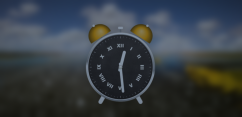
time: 12:29
